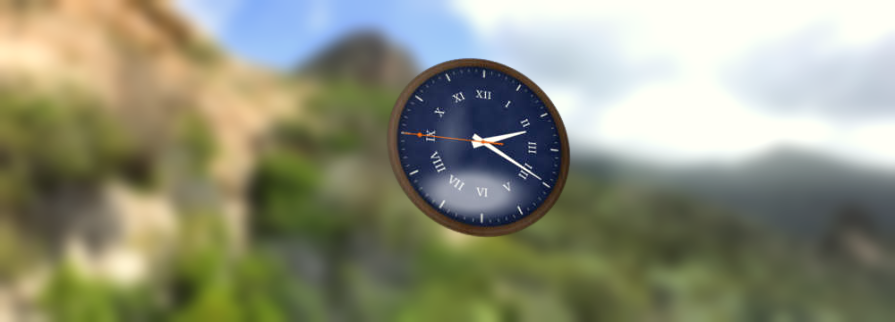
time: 2:19:45
